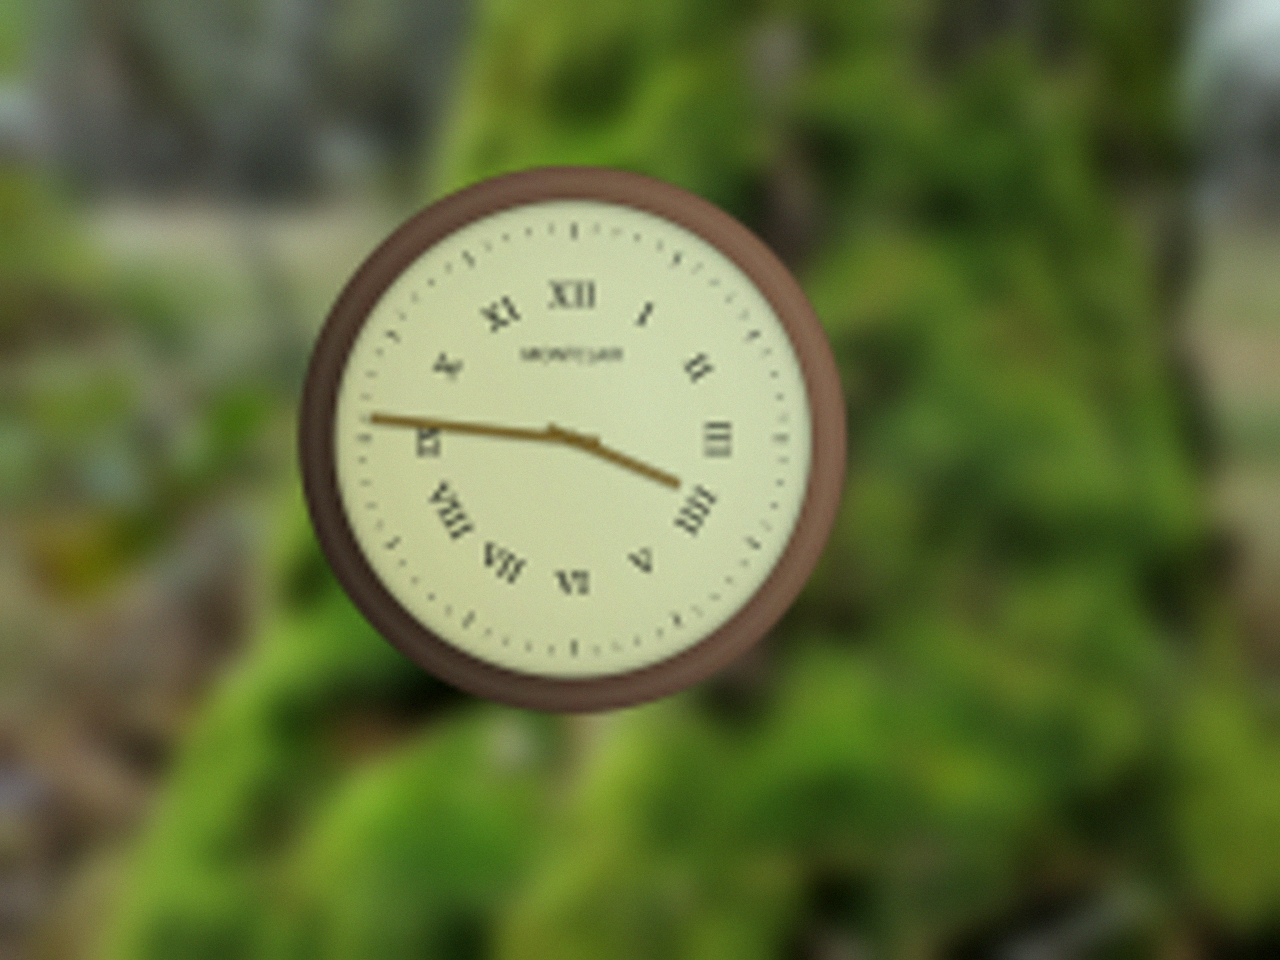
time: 3:46
